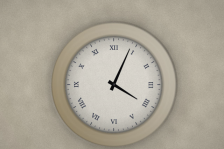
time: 4:04
